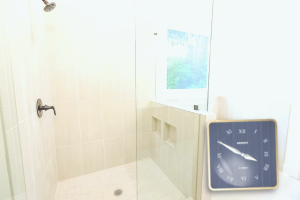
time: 3:50
